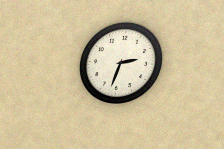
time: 2:32
